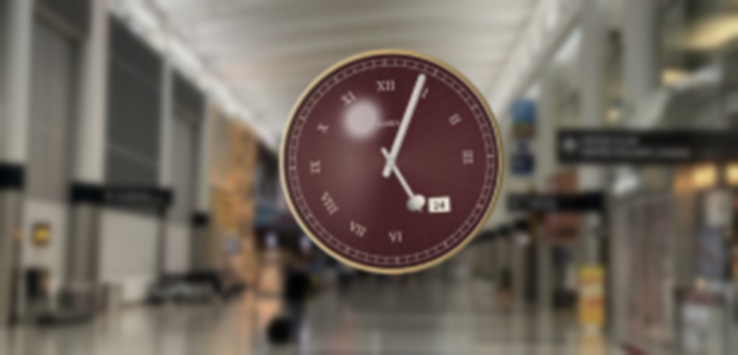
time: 5:04
